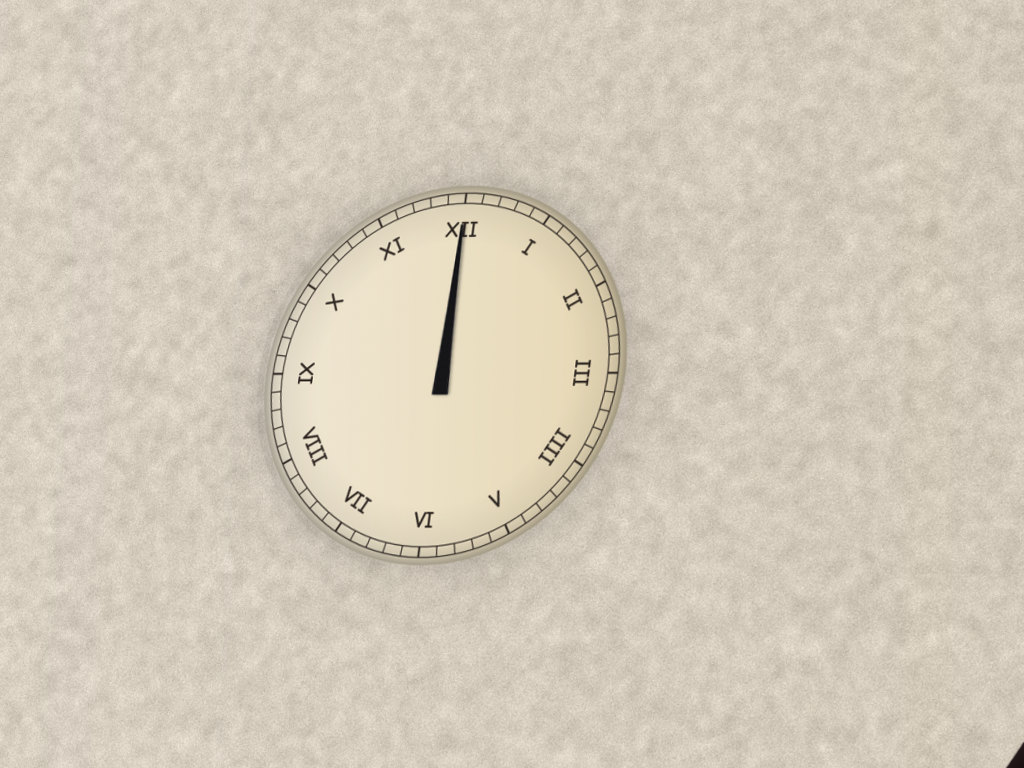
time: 12:00
